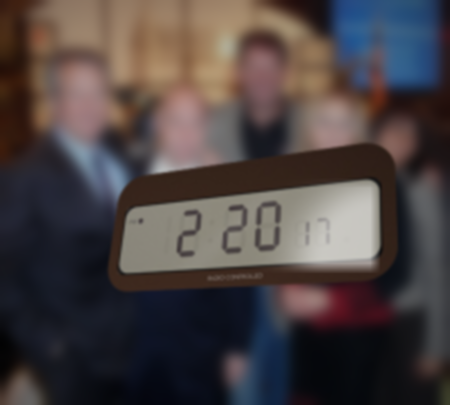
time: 2:20:17
